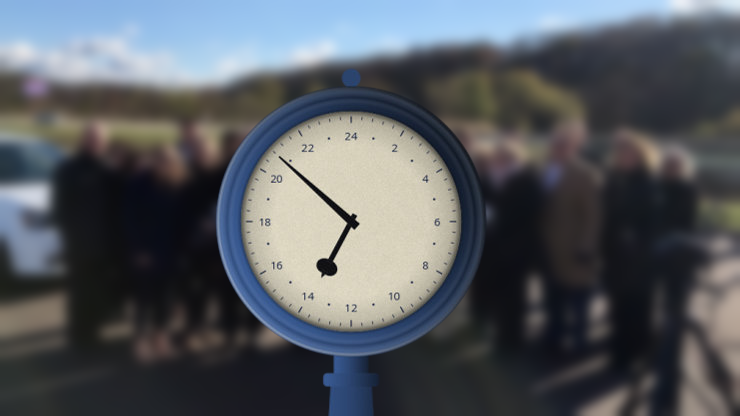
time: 13:52
